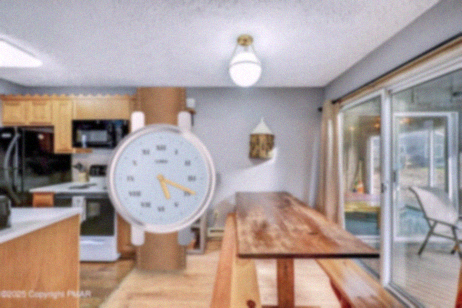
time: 5:19
